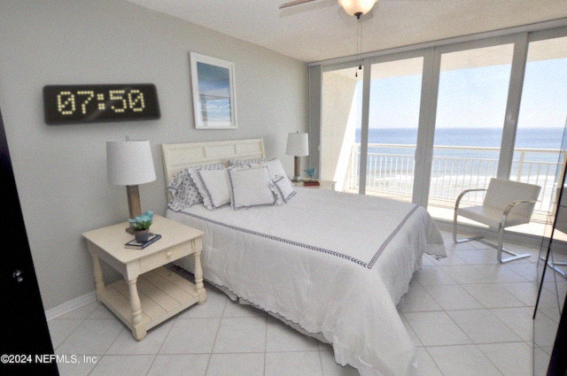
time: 7:50
